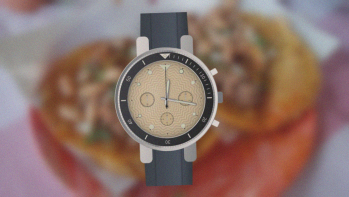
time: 12:17
